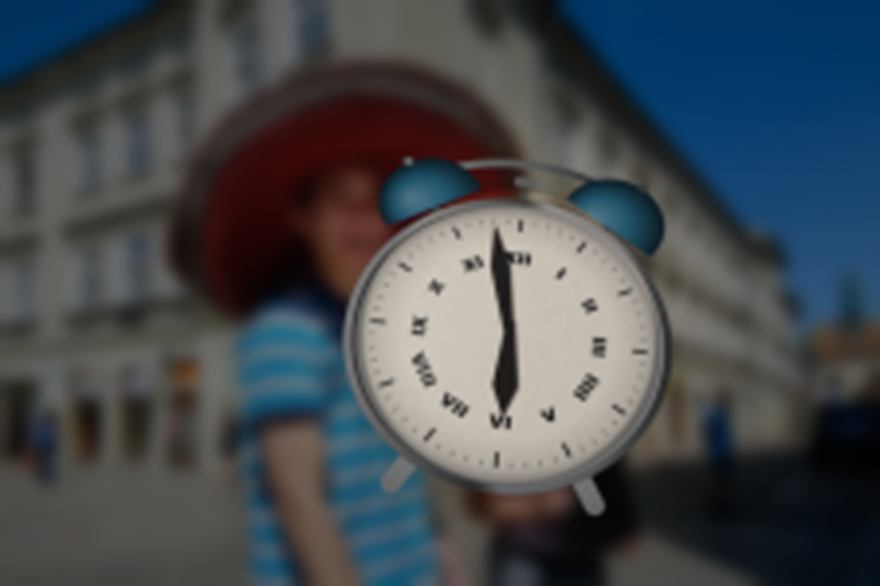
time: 5:58
